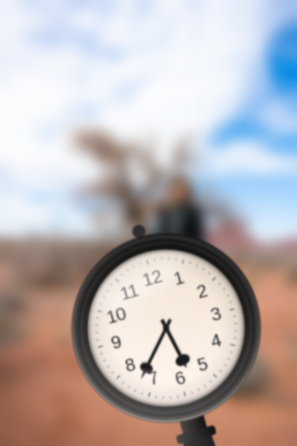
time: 5:37
